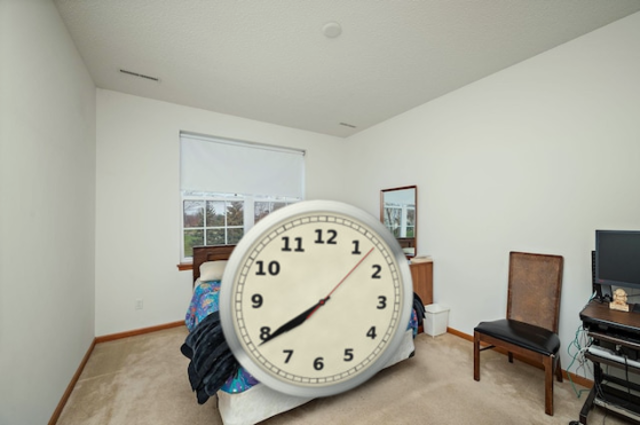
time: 7:39:07
